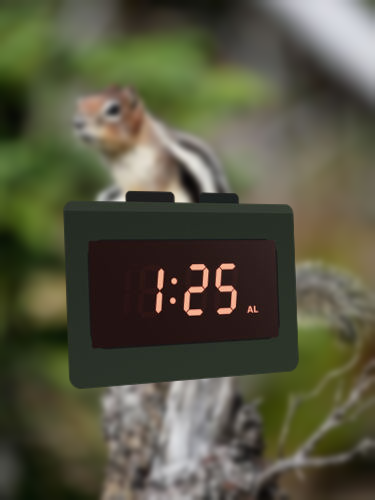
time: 1:25
